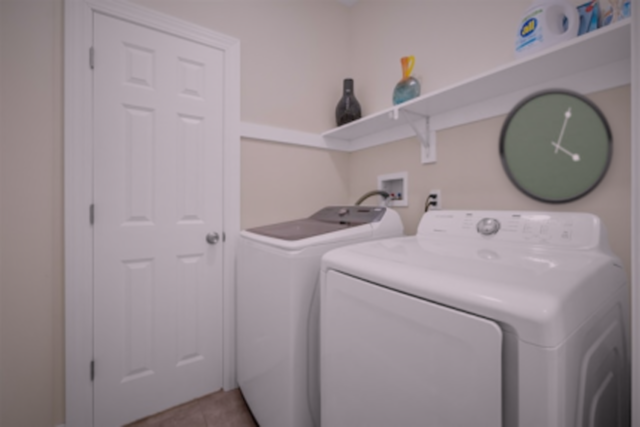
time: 4:03
